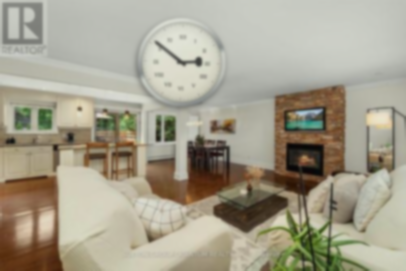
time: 2:51
